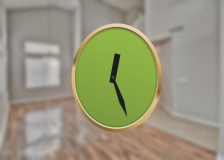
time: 12:26
